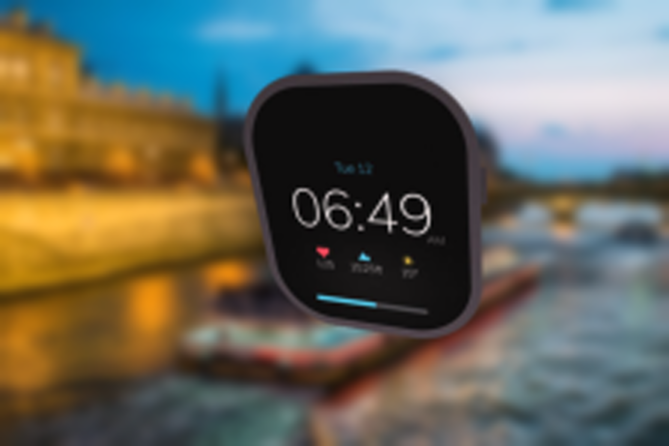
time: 6:49
